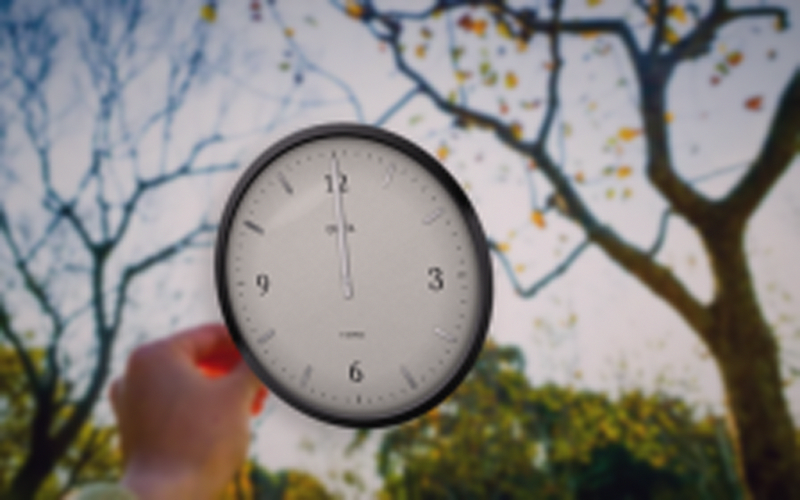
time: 12:00
